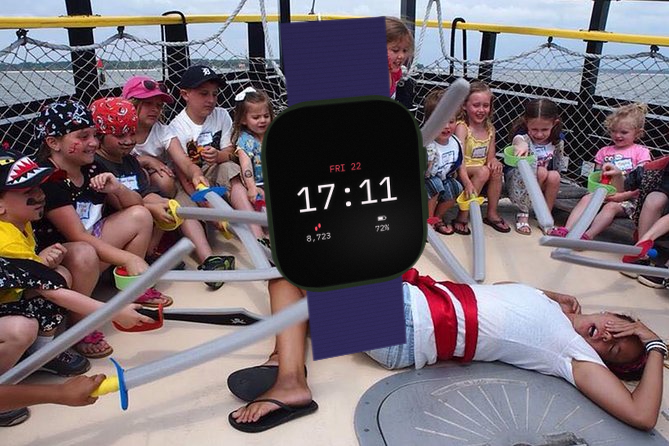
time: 17:11
